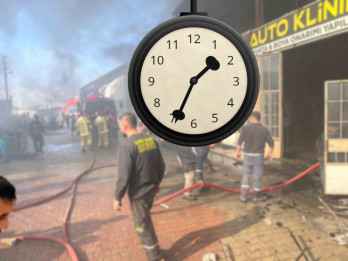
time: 1:34
